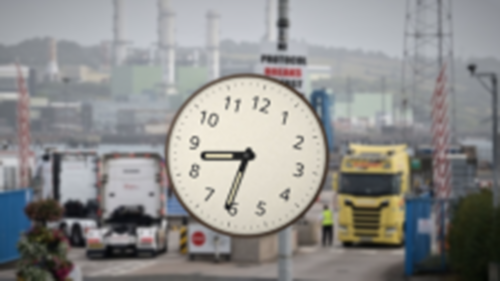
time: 8:31
